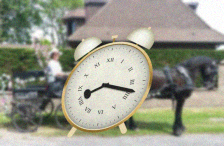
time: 8:18
